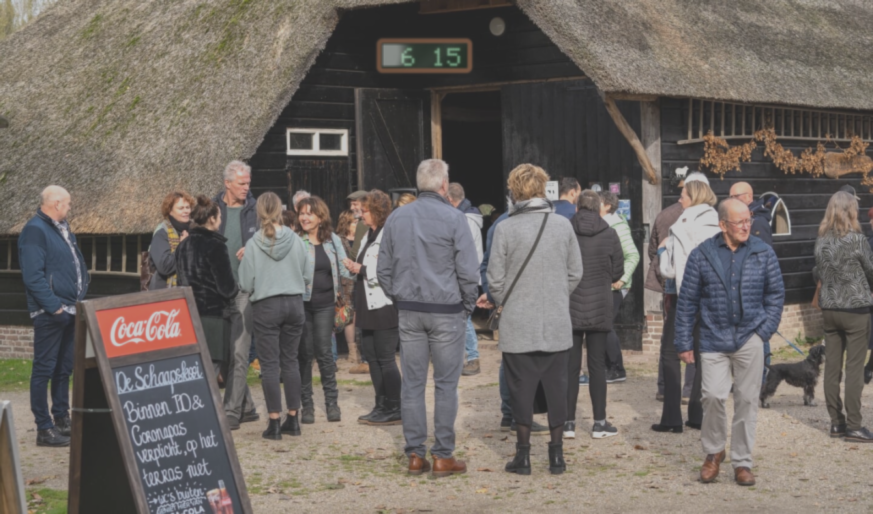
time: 6:15
